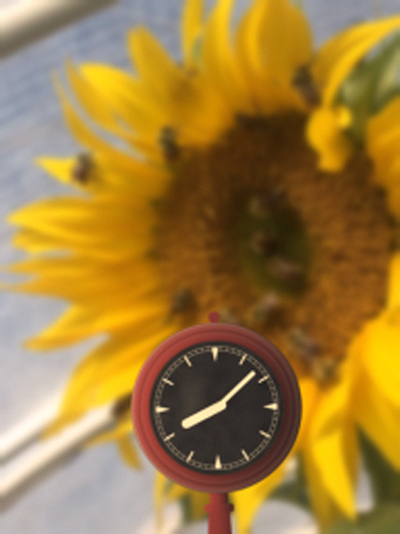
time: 8:08
